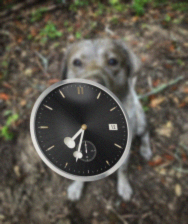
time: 7:33
